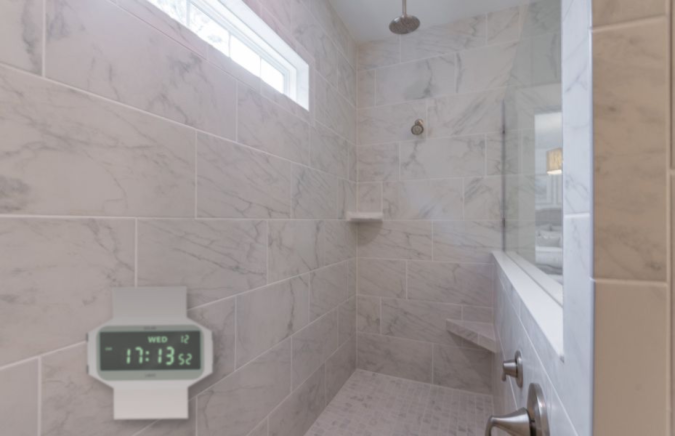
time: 17:13:52
